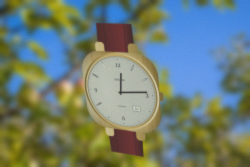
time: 12:14
